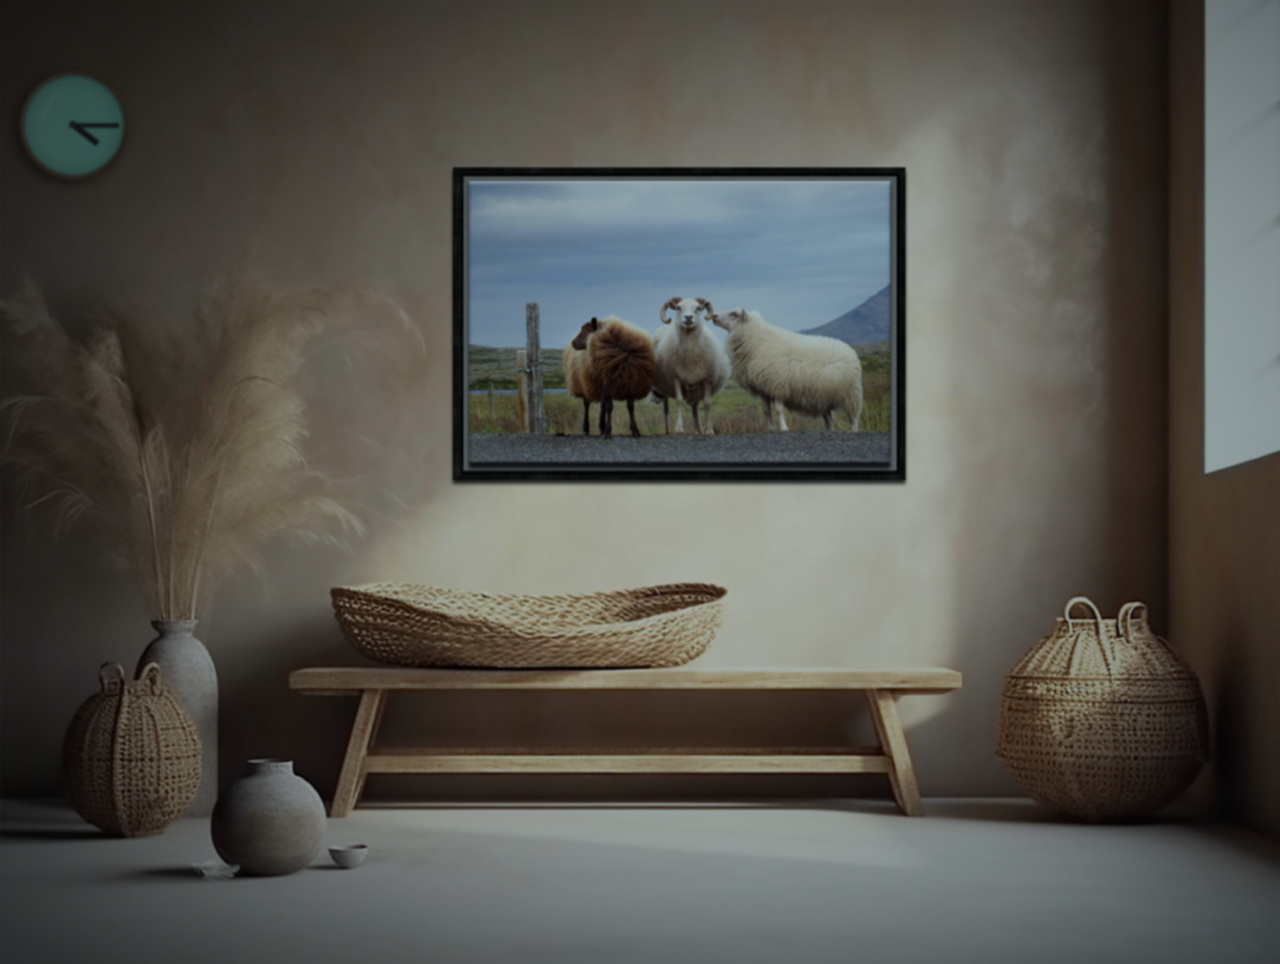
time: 4:15
